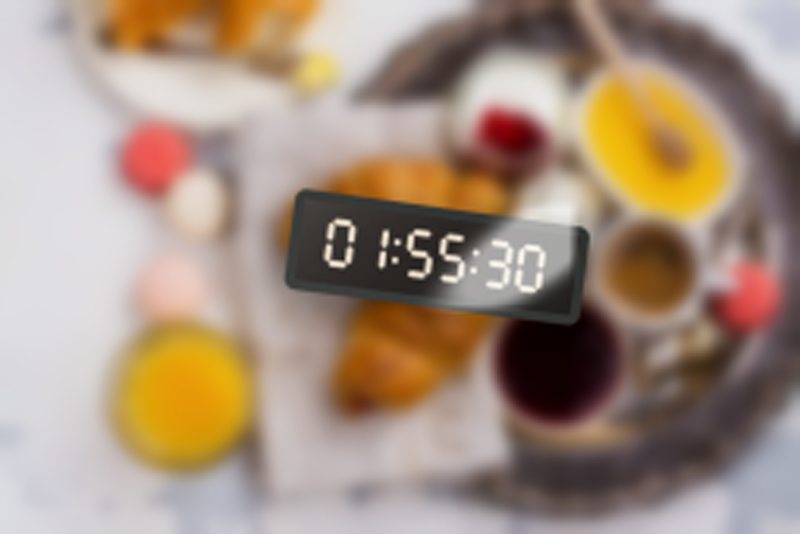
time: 1:55:30
